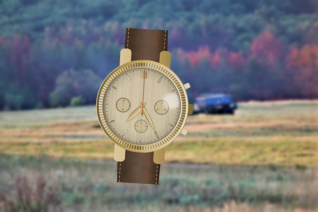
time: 7:25
